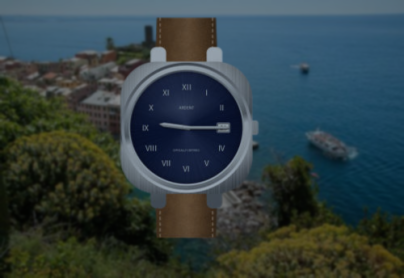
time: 9:15
